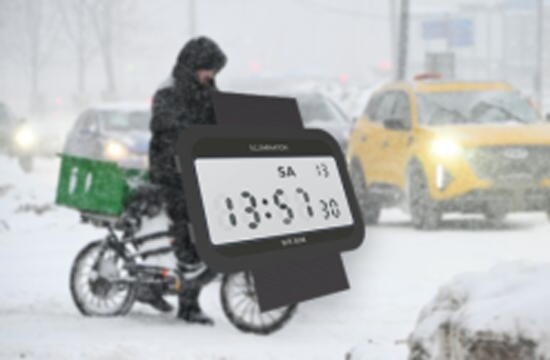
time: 13:57:30
